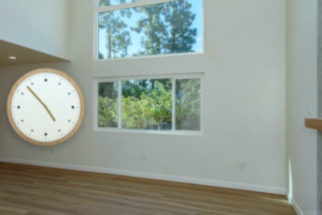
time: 4:53
